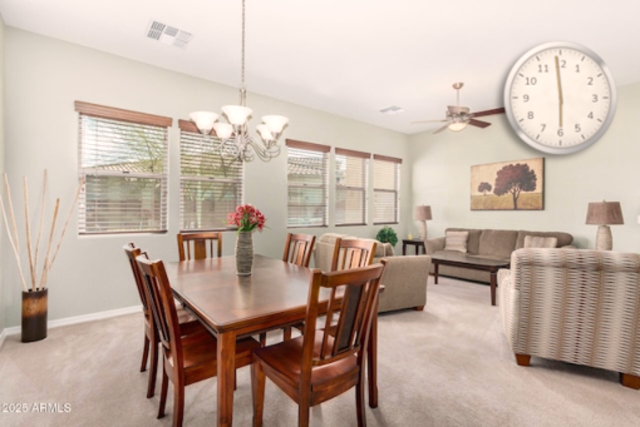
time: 5:59
